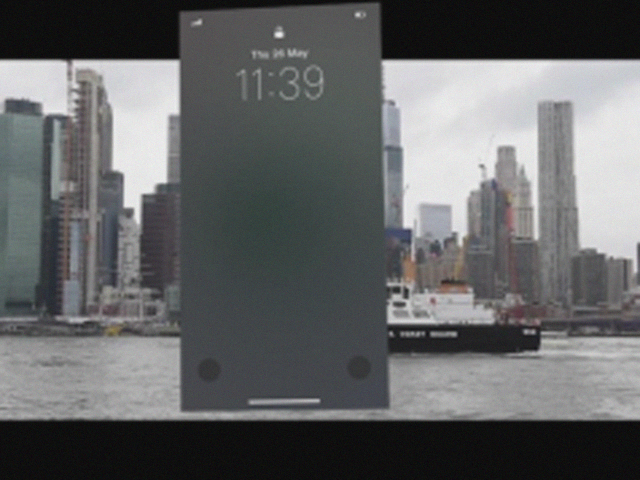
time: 11:39
